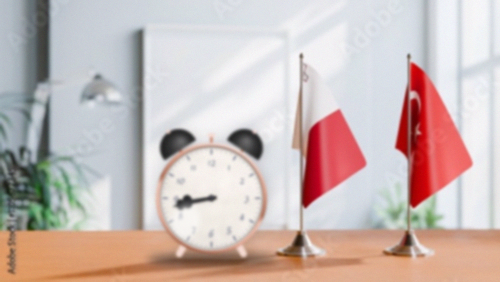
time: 8:43
